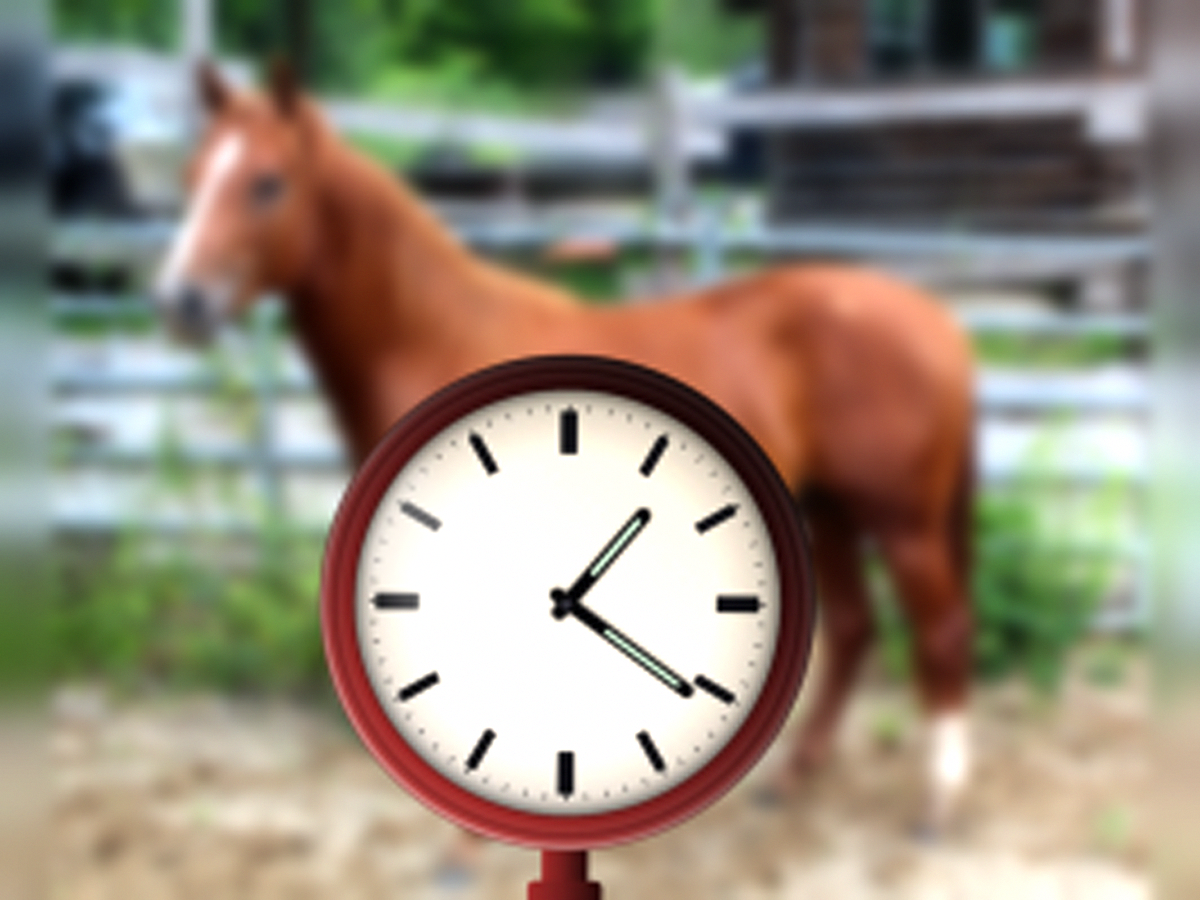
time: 1:21
